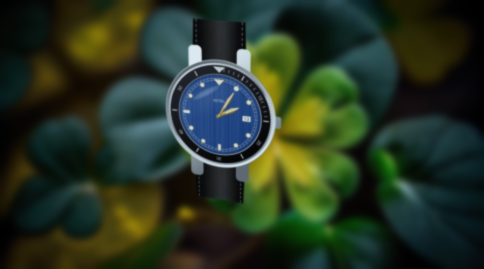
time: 2:05
